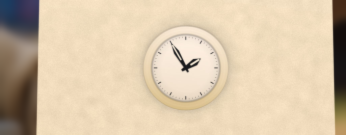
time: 1:55
